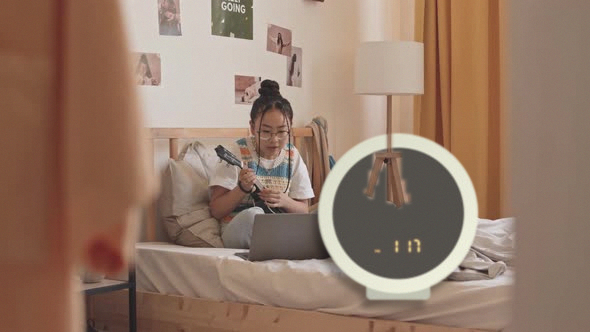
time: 1:17
